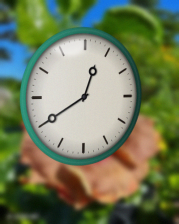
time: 12:40
